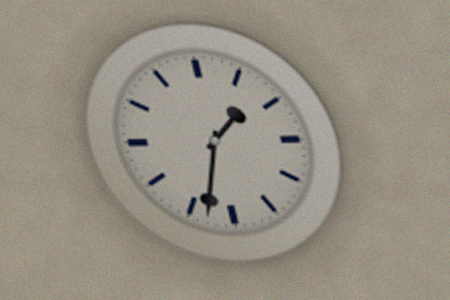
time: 1:33
